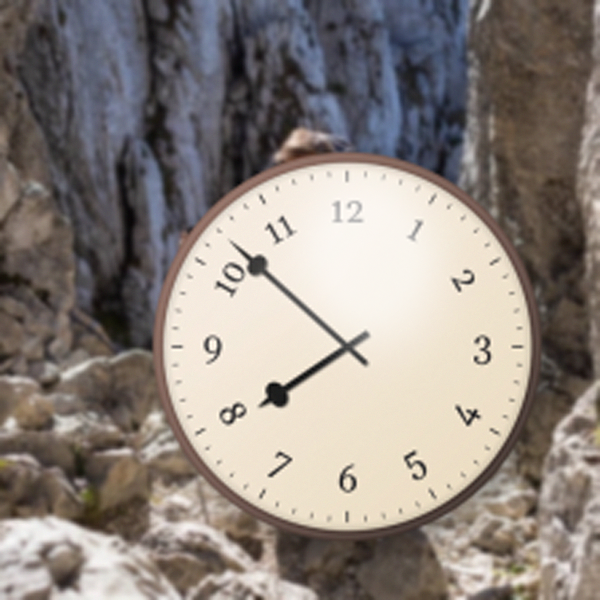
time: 7:52
